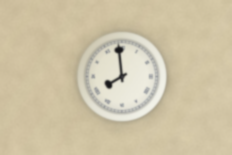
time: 7:59
